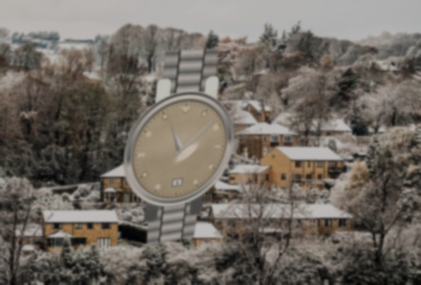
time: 11:08
